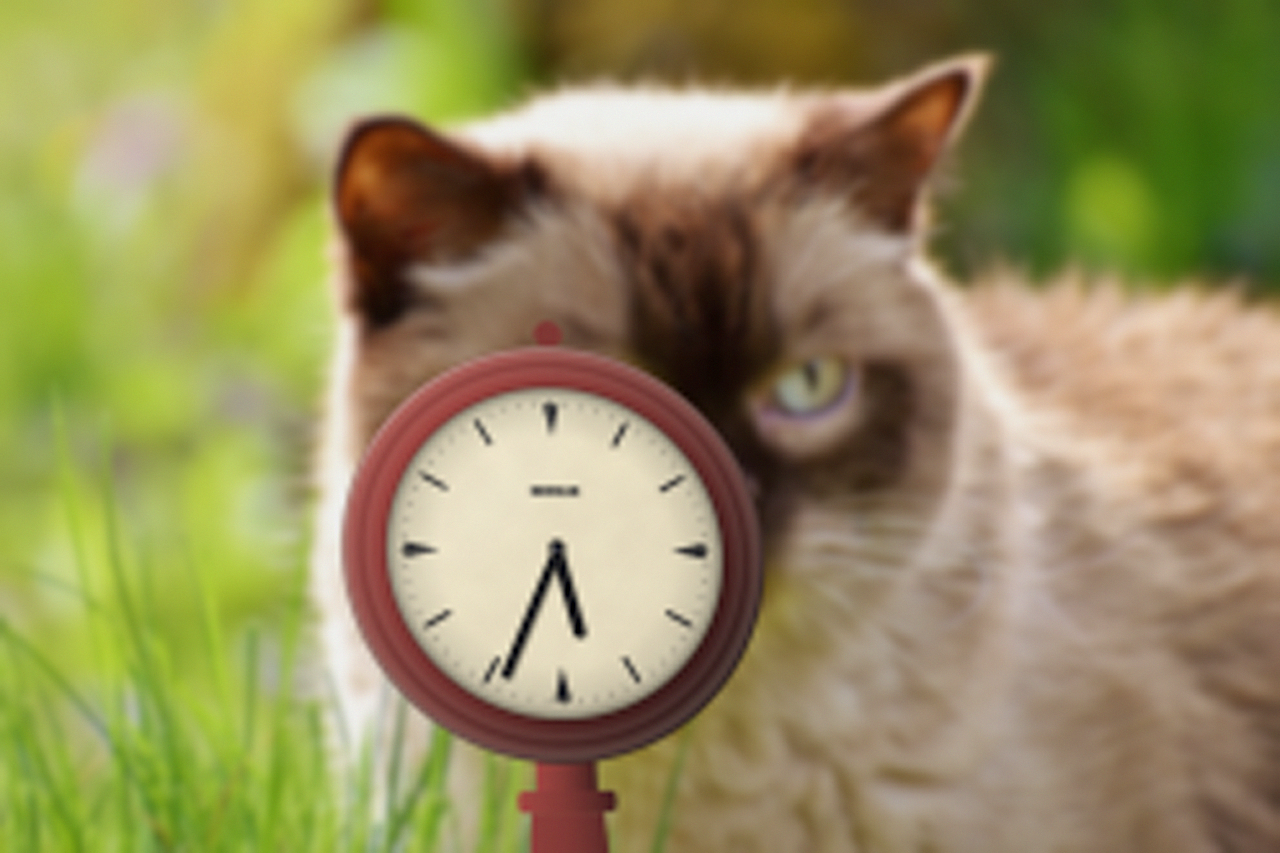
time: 5:34
